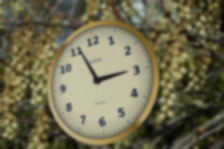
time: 2:56
